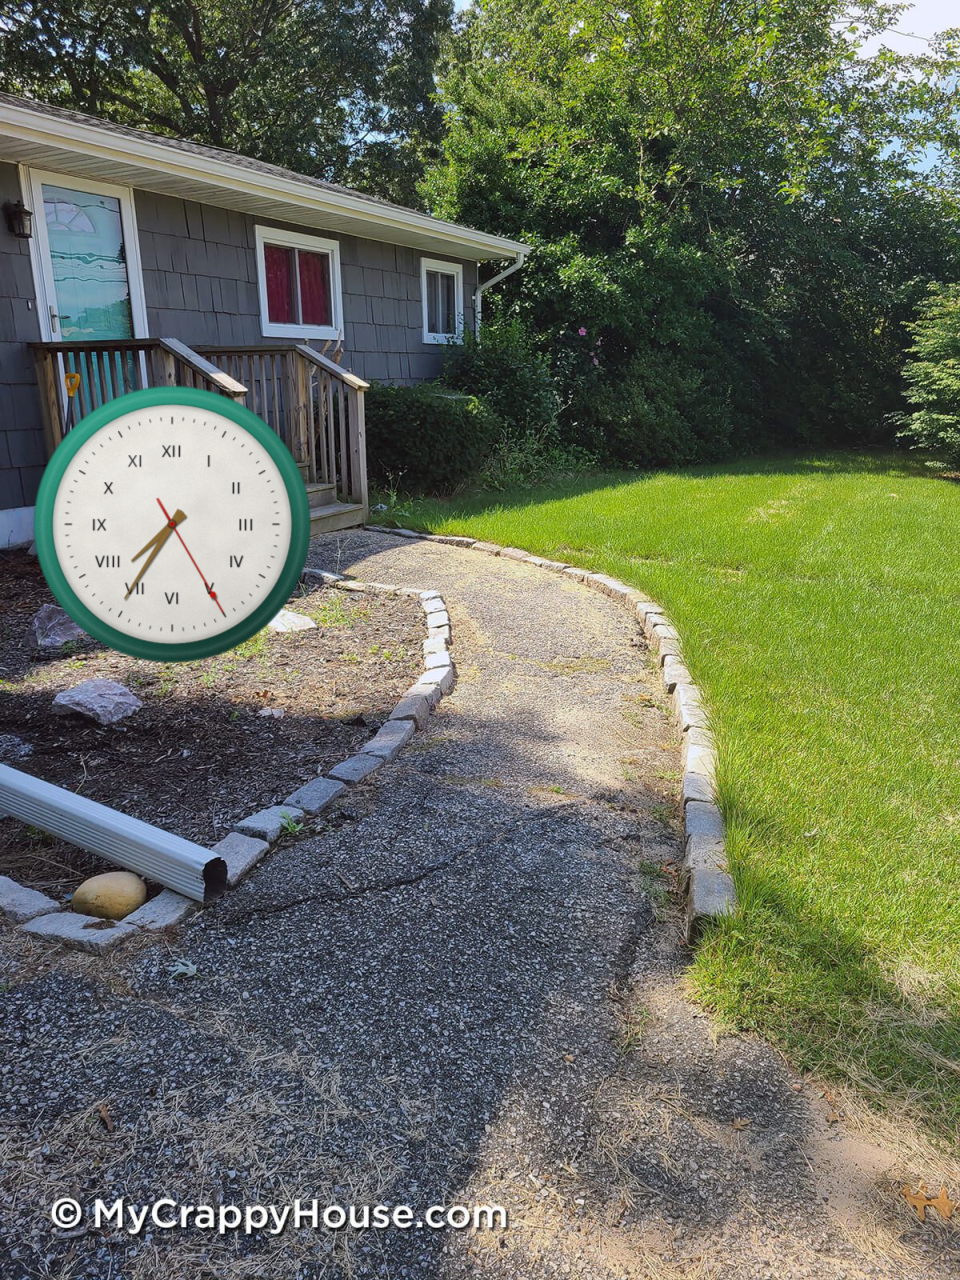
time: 7:35:25
